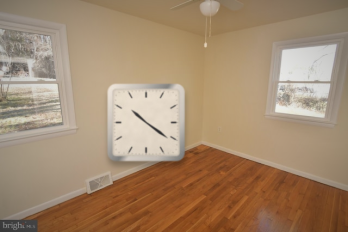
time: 10:21
